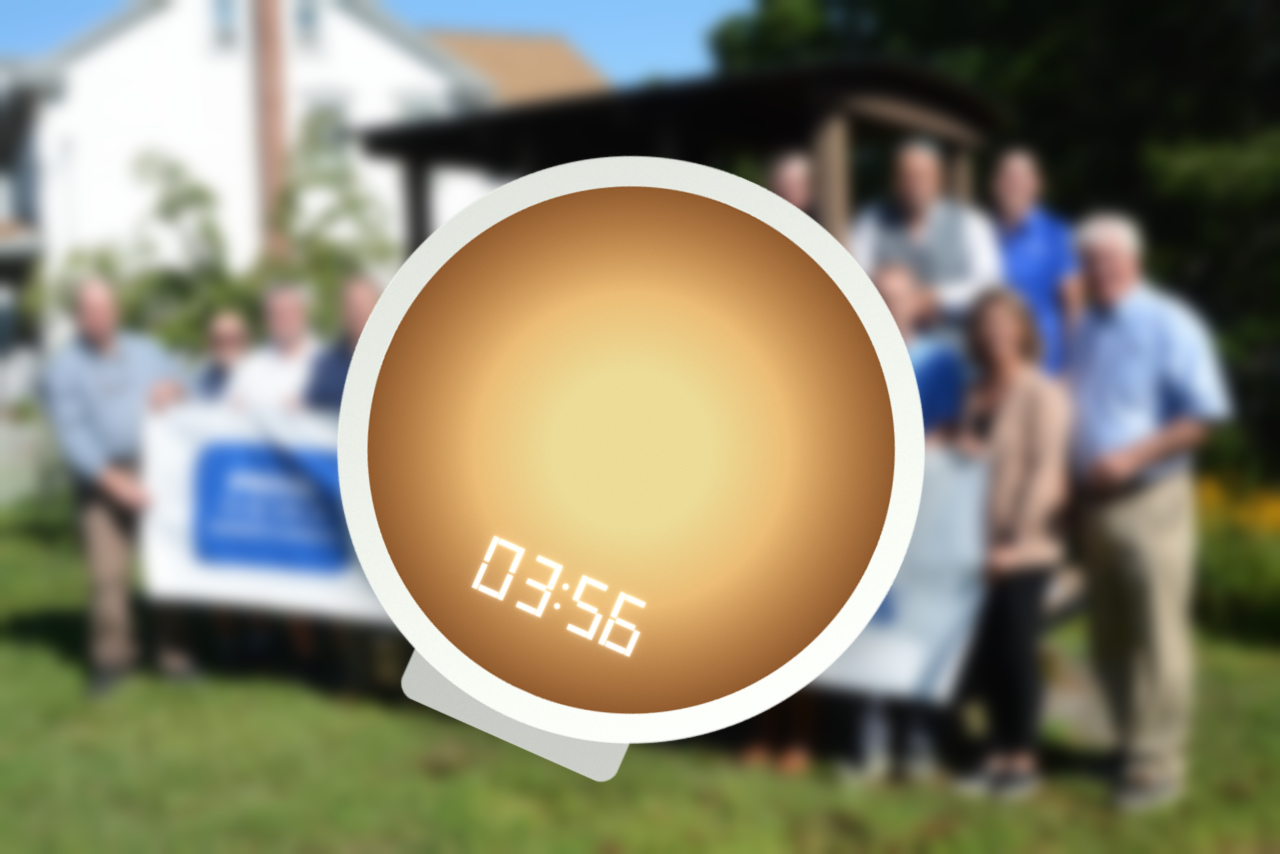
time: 3:56
